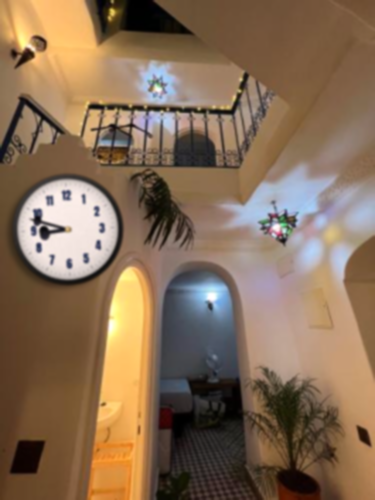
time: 8:48
